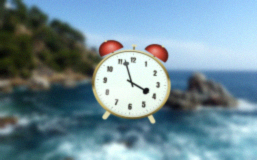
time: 3:57
